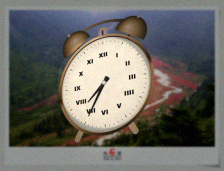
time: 7:35
